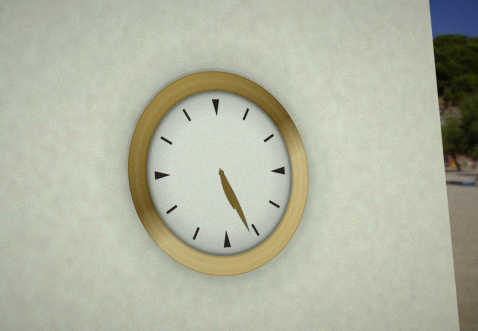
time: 5:26
